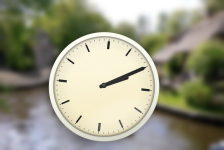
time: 2:10
